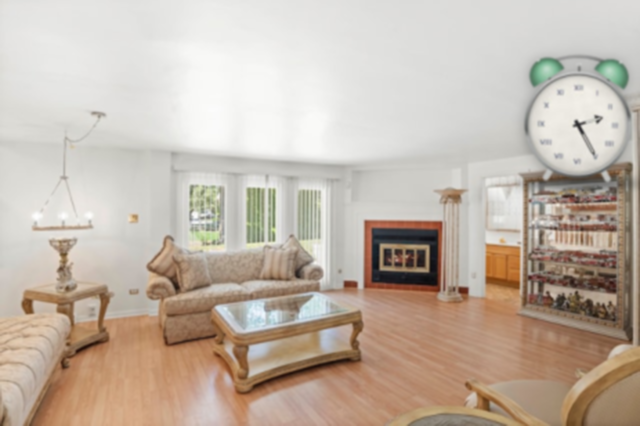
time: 2:25
